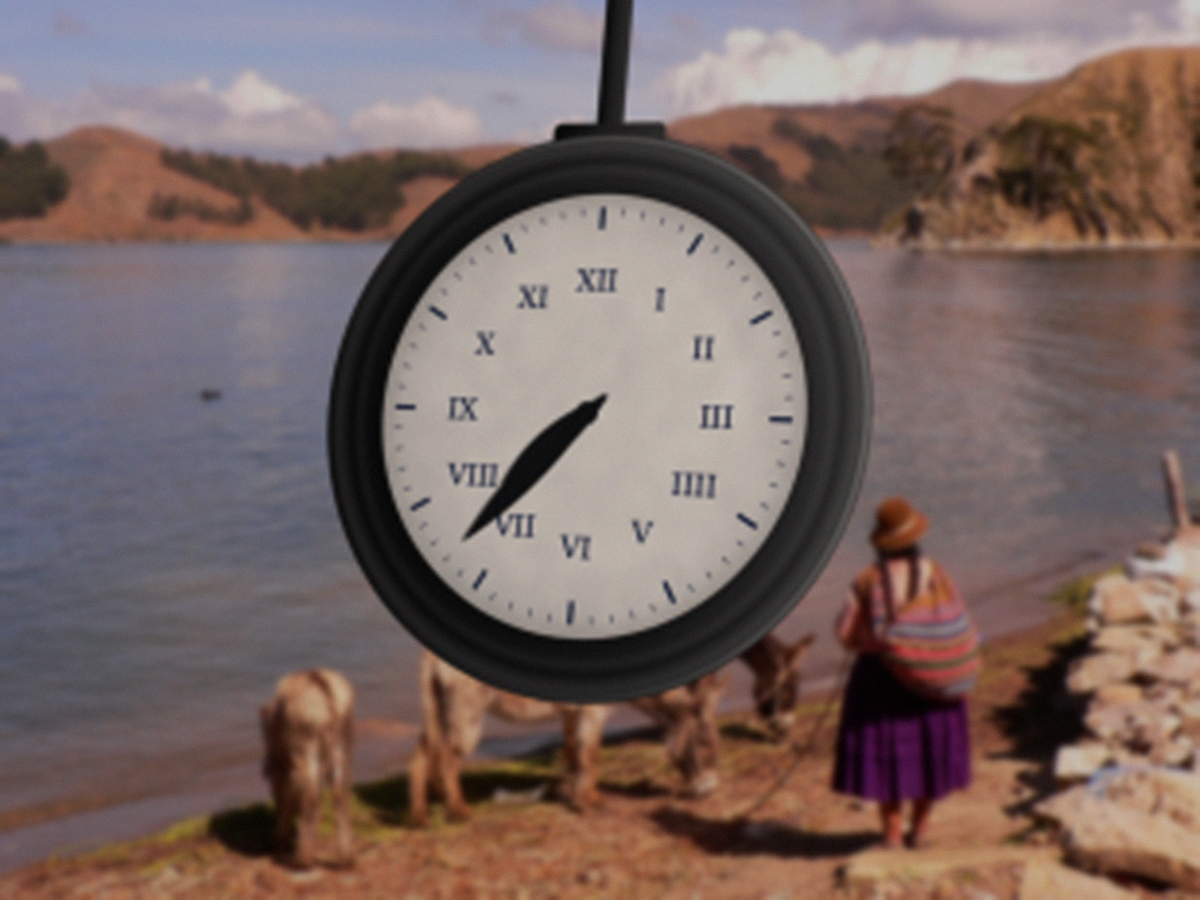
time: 7:37
